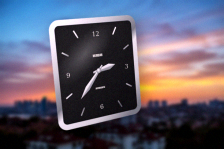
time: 2:37
